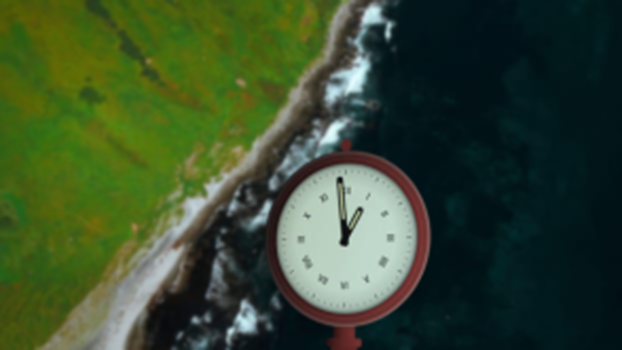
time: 12:59
